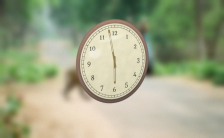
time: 5:58
